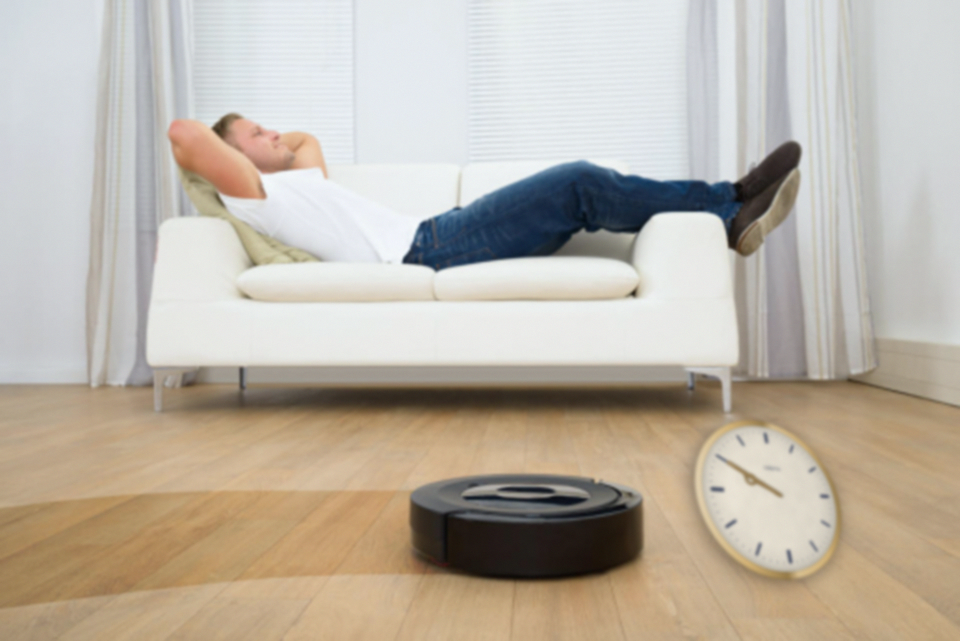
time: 9:50
